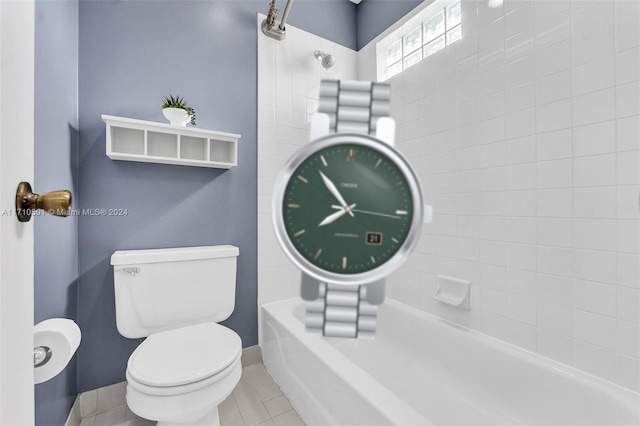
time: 7:53:16
